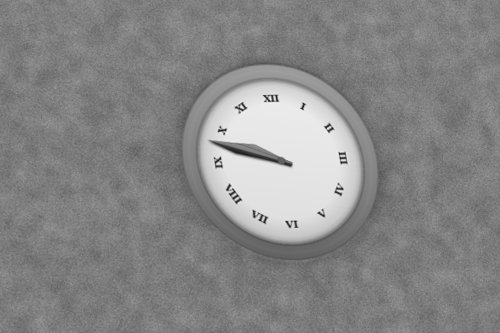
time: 9:48
